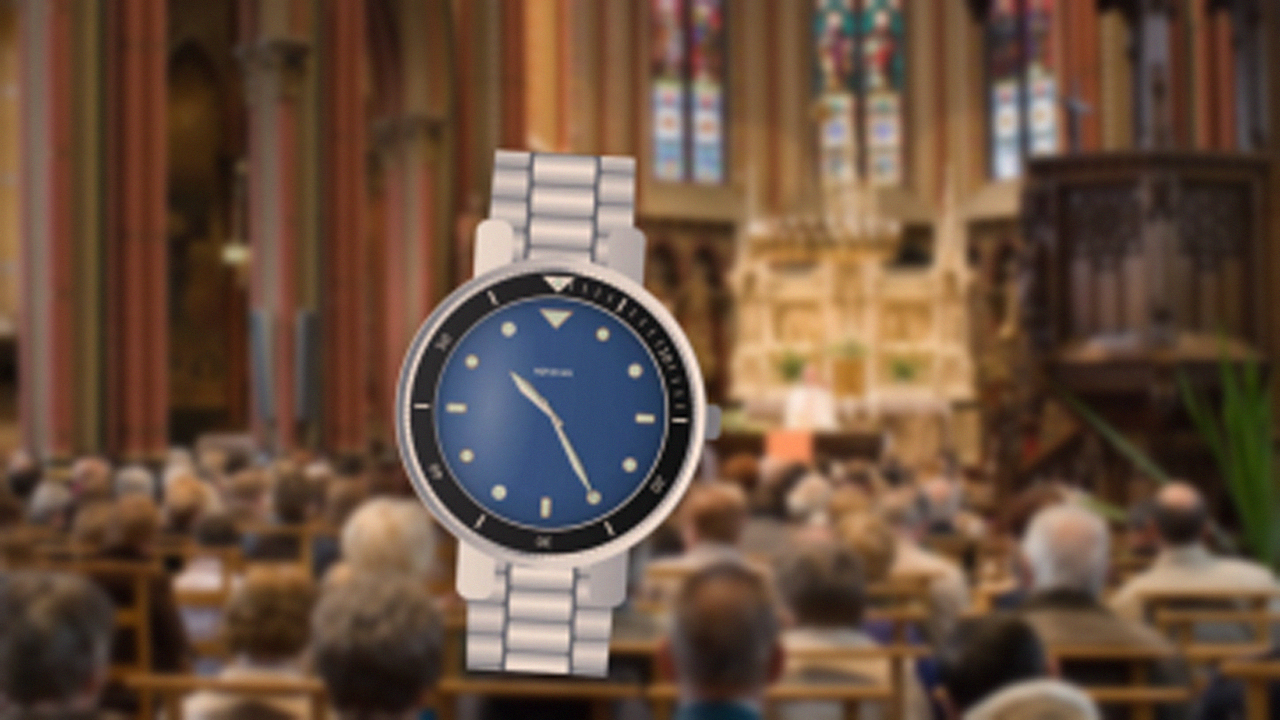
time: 10:25
